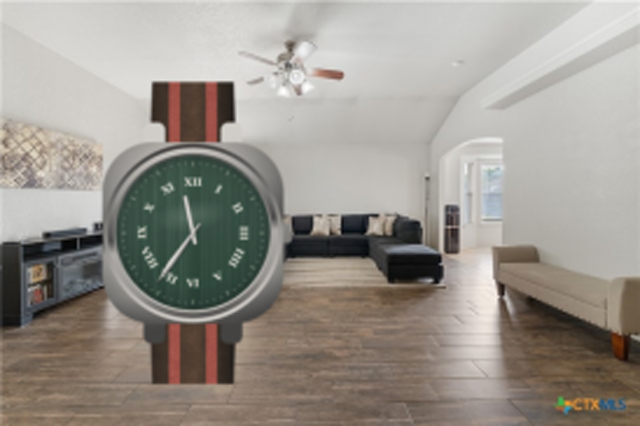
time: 11:36
